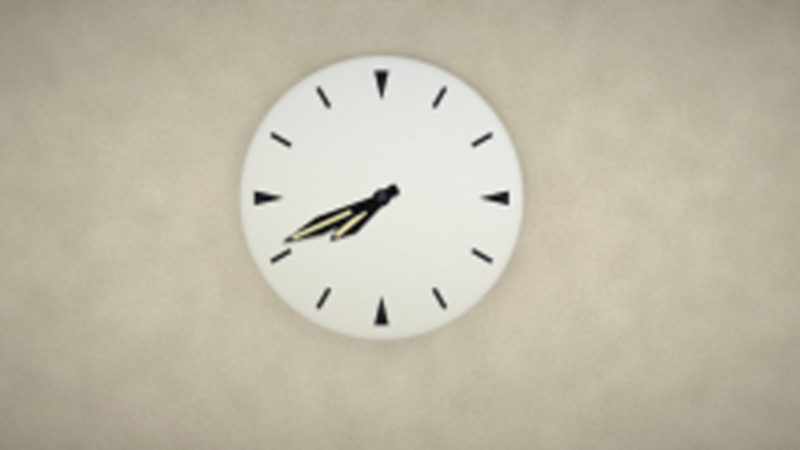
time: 7:41
